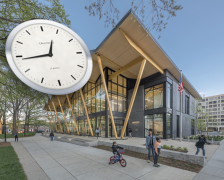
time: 12:44
